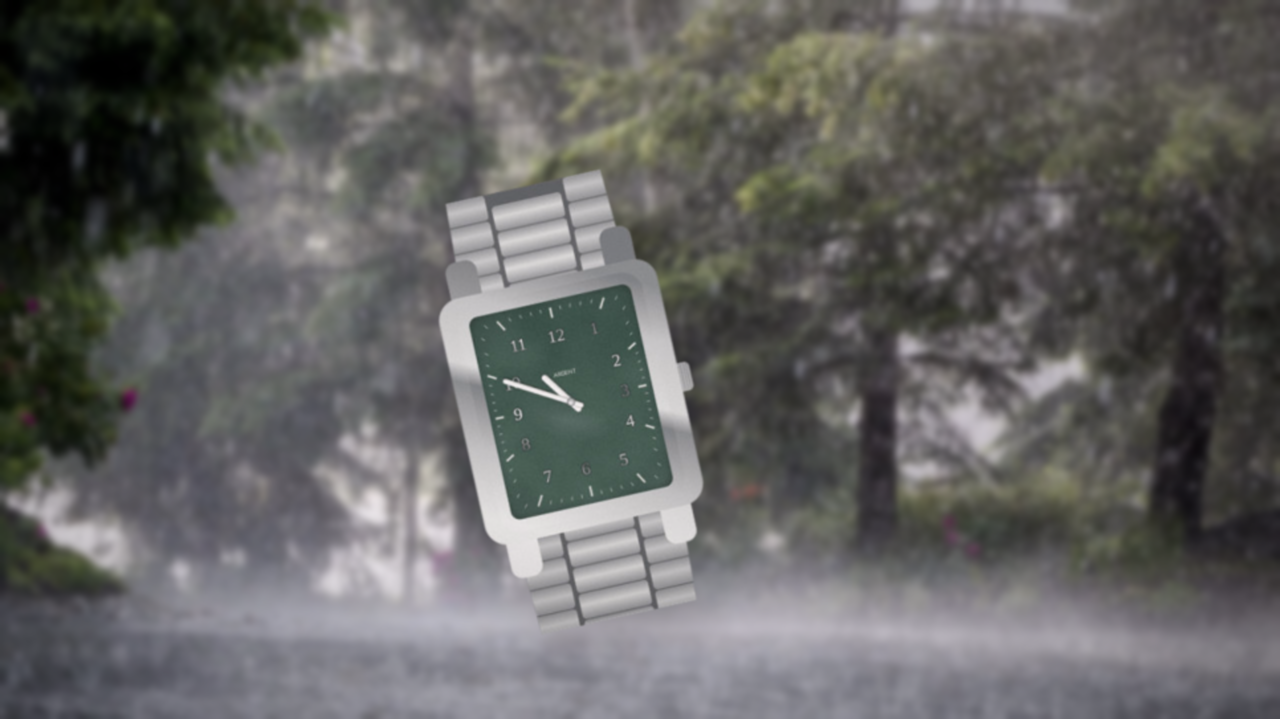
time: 10:50
